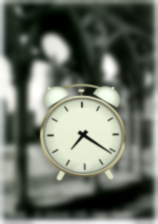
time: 7:21
